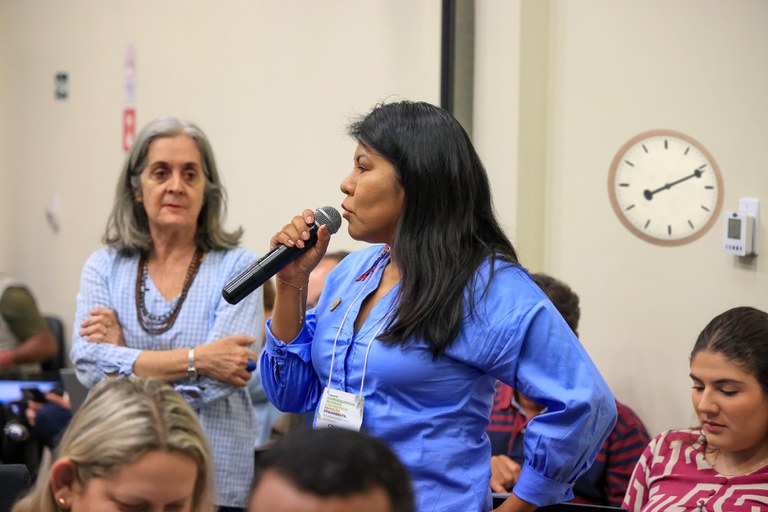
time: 8:11
